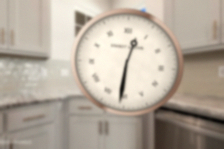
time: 12:31
